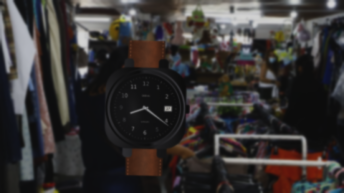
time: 8:21
